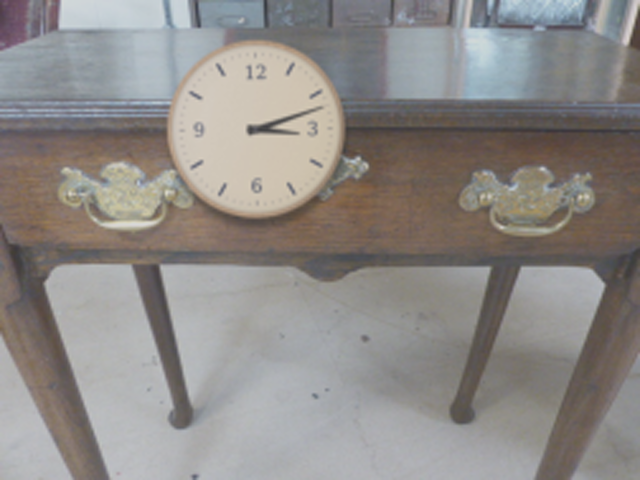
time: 3:12
